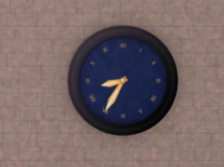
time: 8:35
